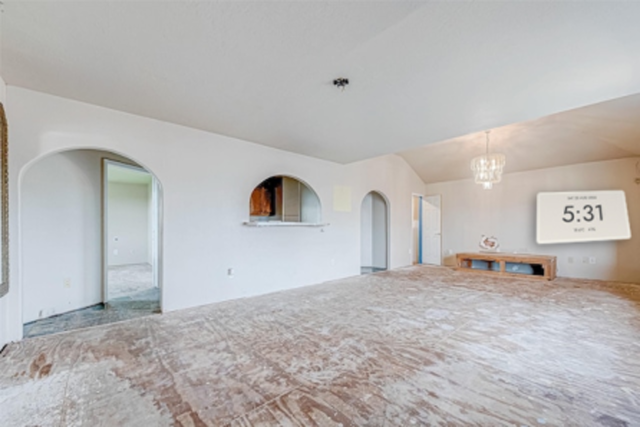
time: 5:31
